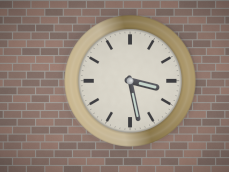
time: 3:28
